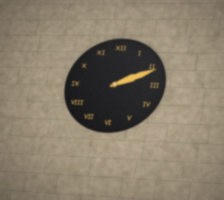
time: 2:11
